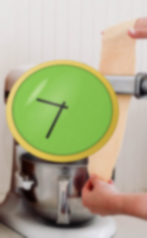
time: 9:34
